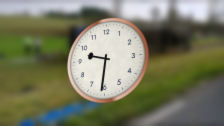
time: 9:31
